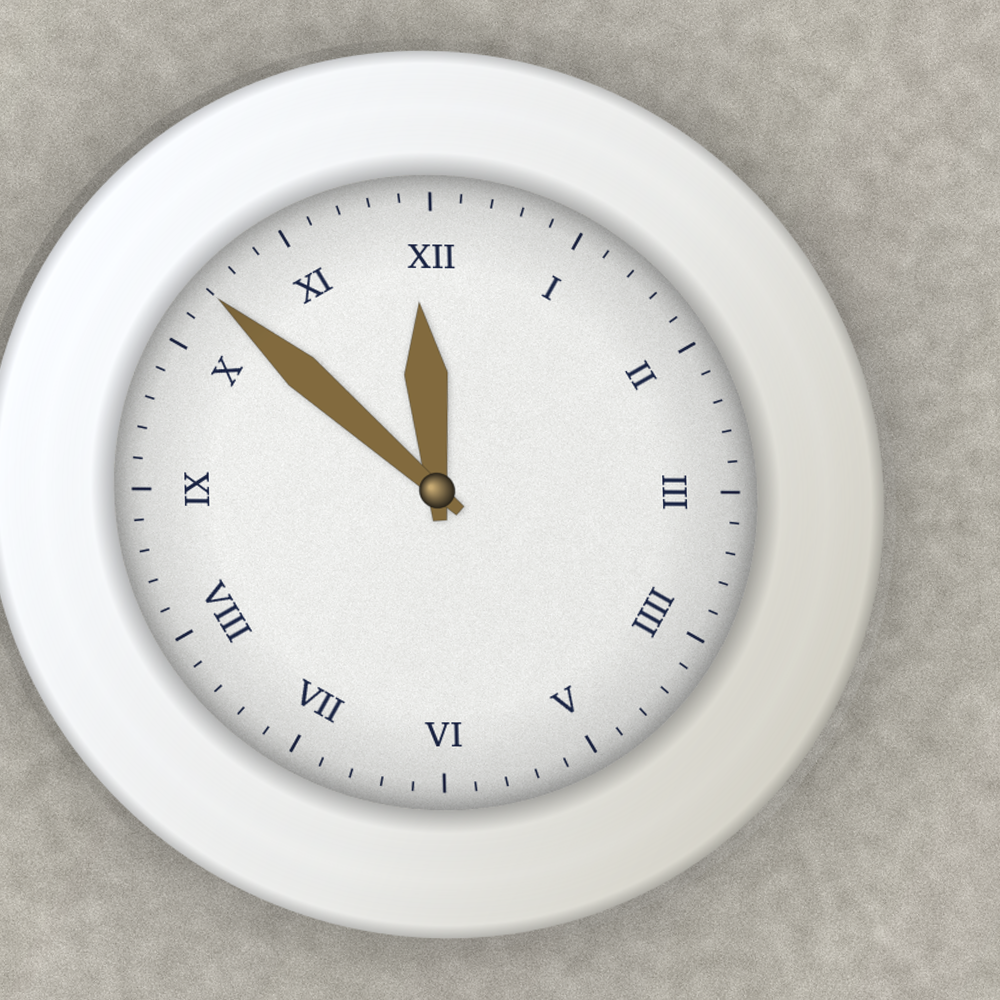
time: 11:52
